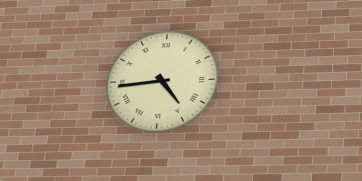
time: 4:44
